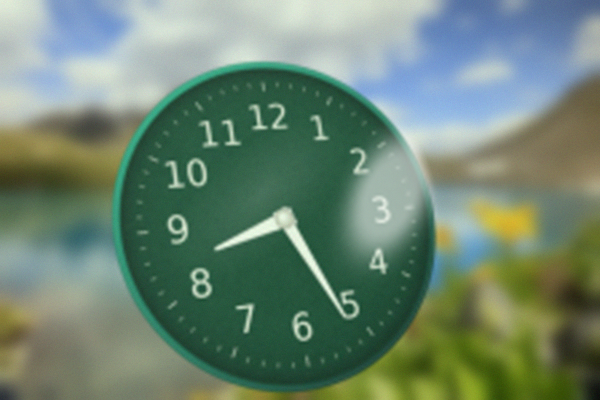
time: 8:26
